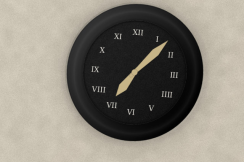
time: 7:07
